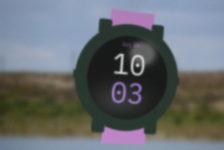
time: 10:03
